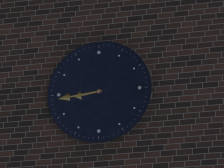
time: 8:44
